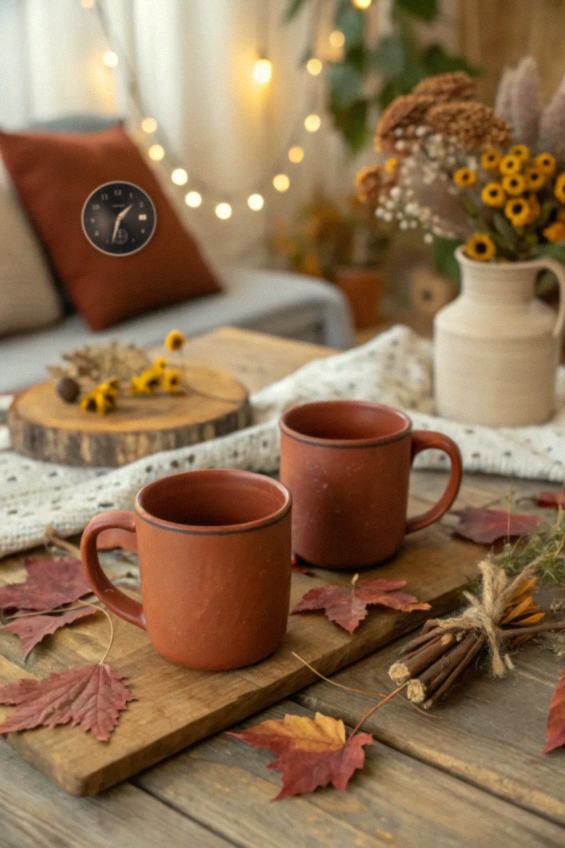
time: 1:33
